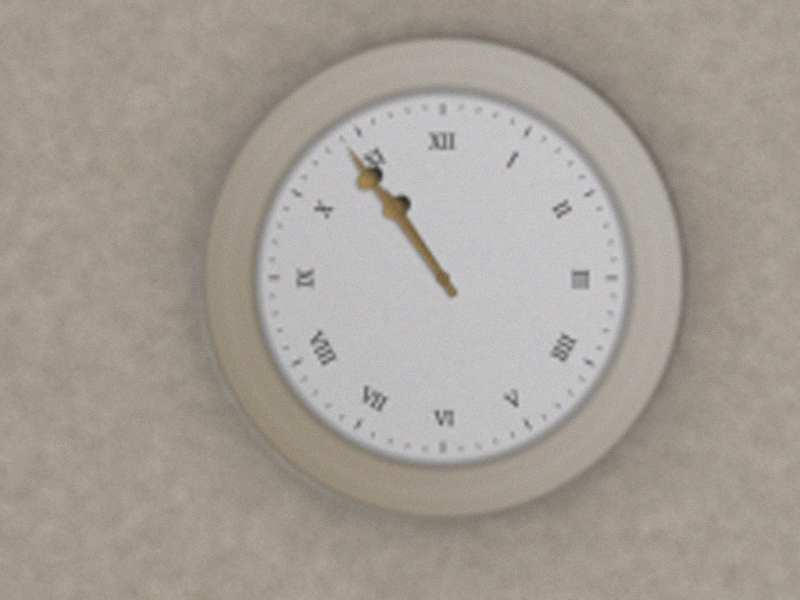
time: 10:54
